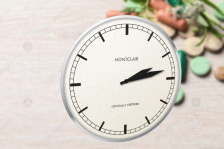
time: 2:13
